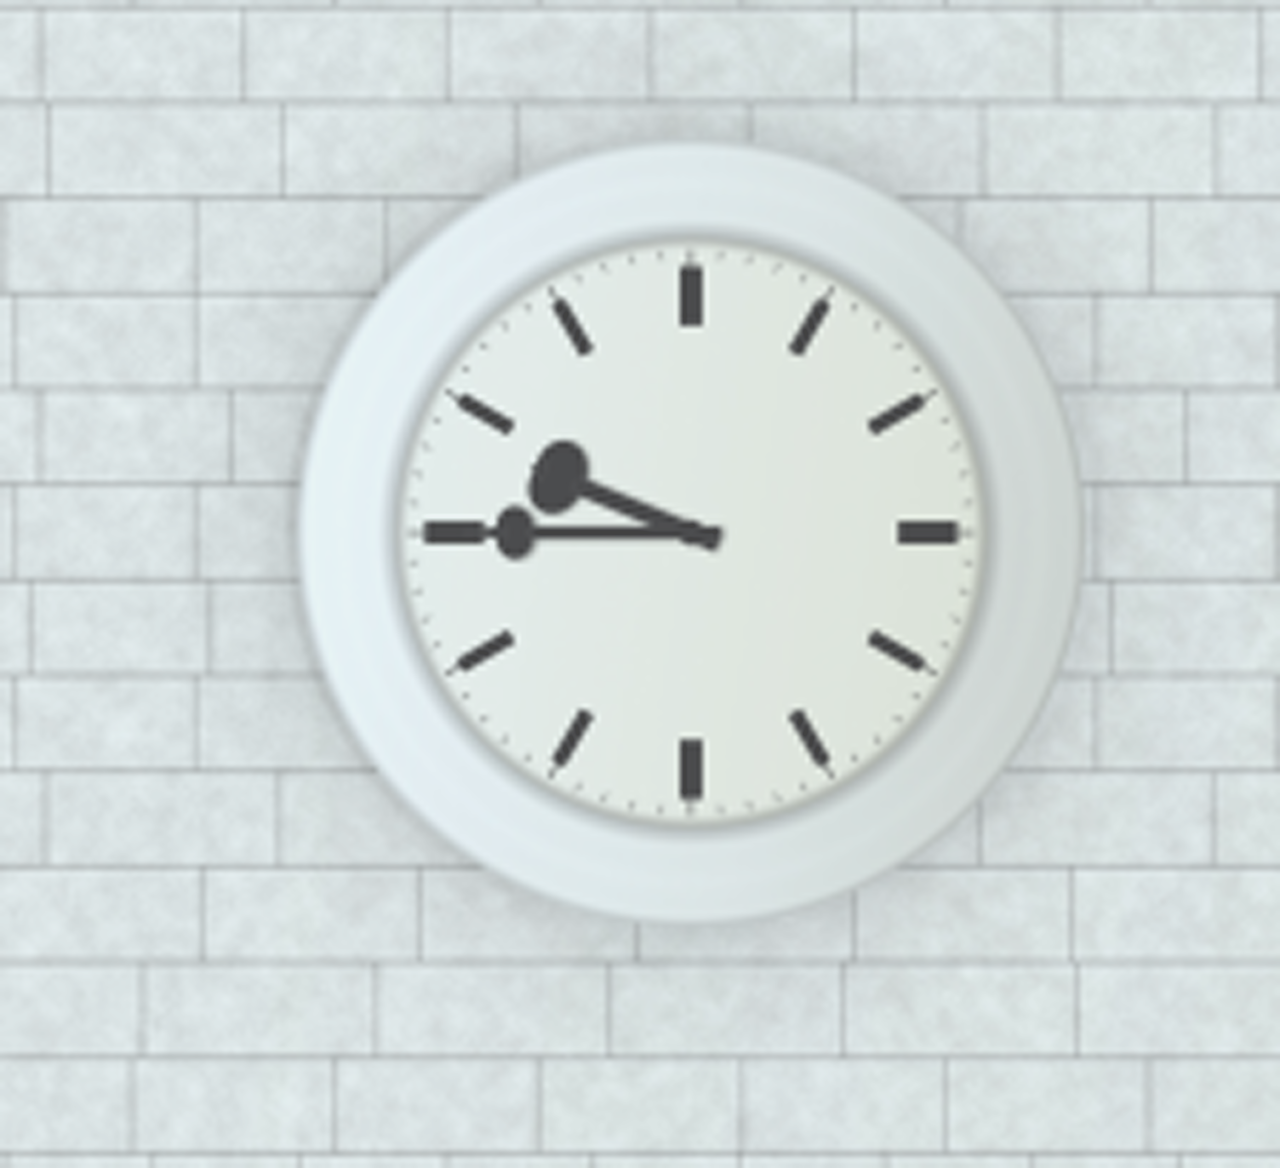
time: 9:45
